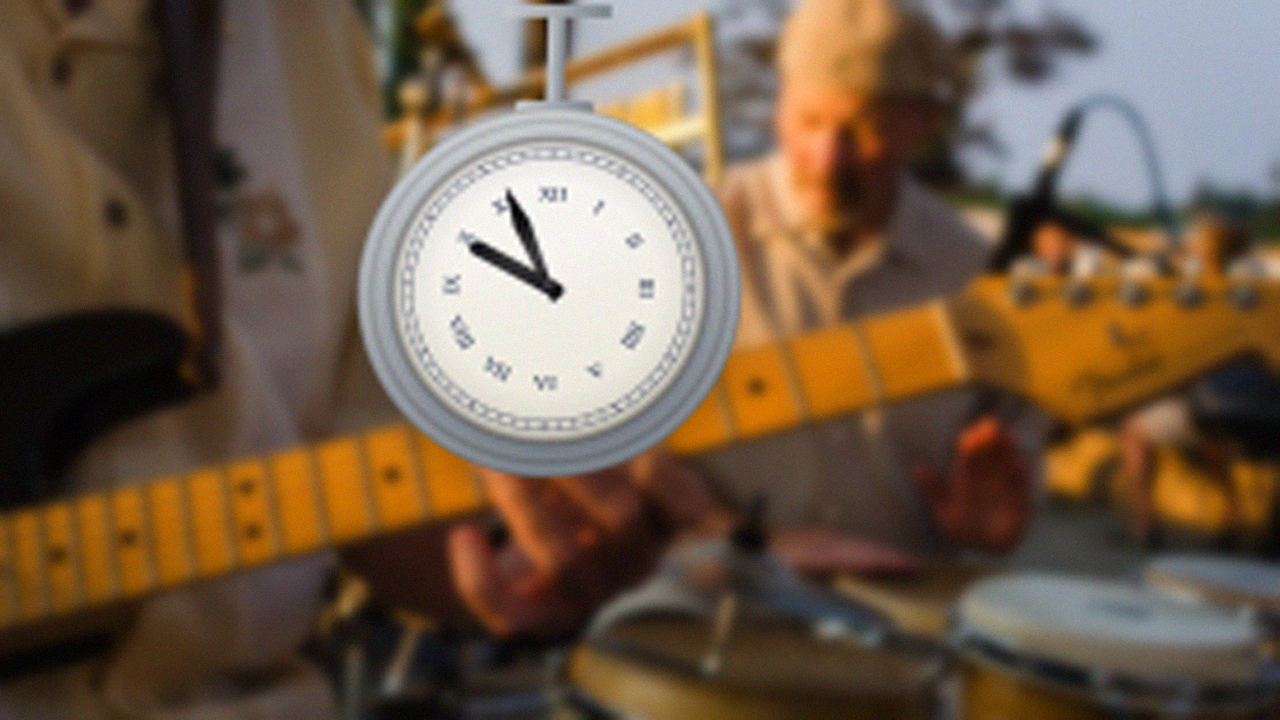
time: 9:56
